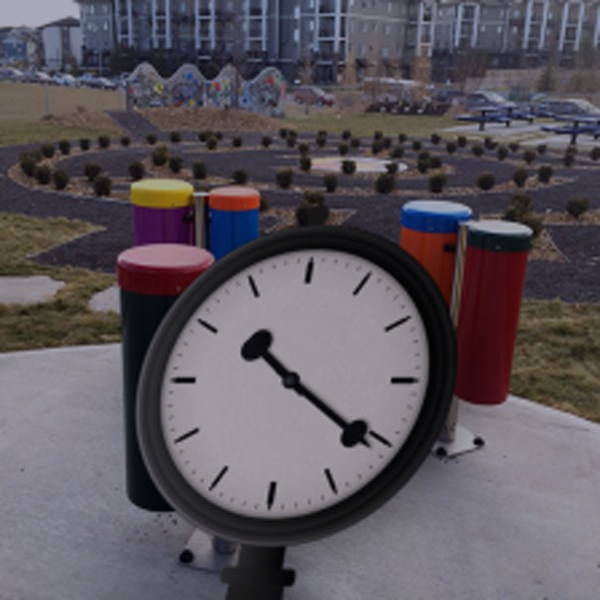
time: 10:21
